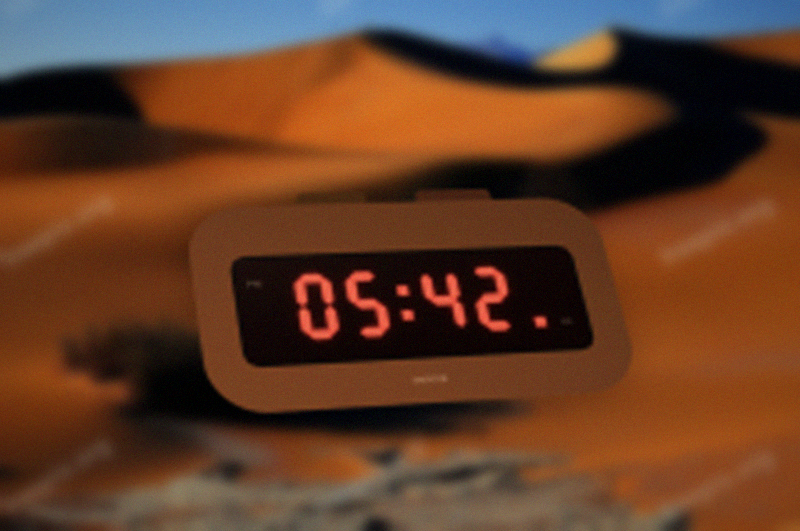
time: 5:42
